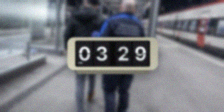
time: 3:29
